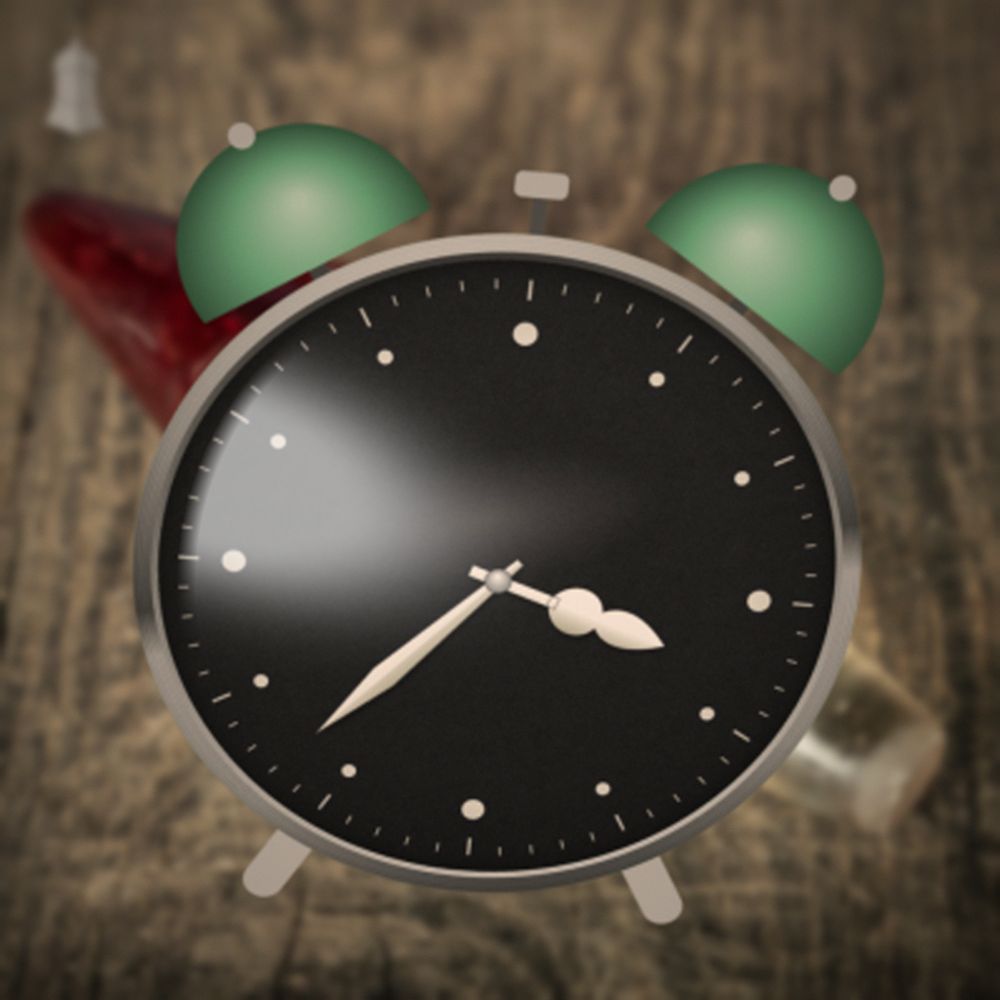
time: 3:37
